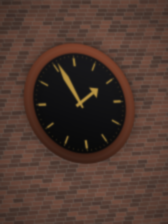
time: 1:56
